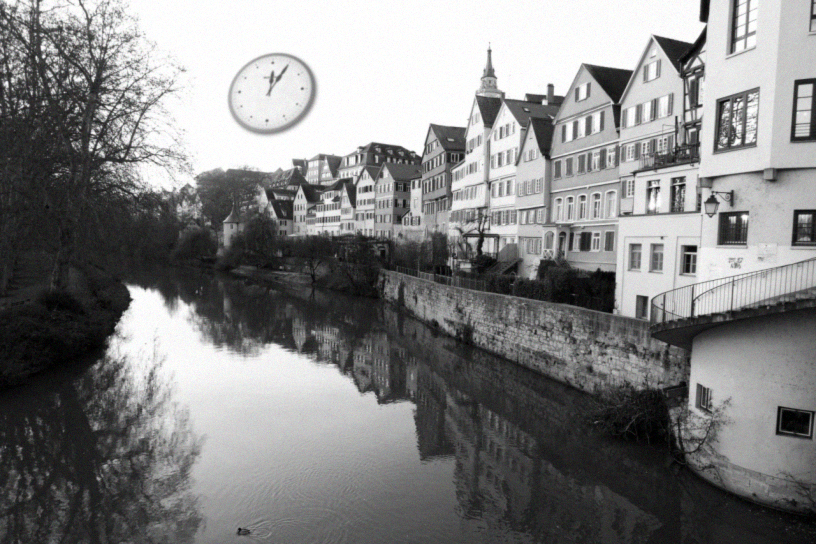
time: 12:05
